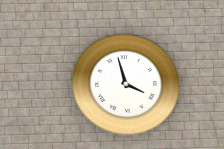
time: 3:58
